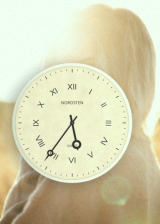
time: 5:36
